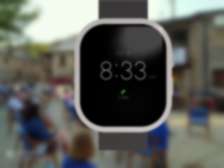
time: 8:33
